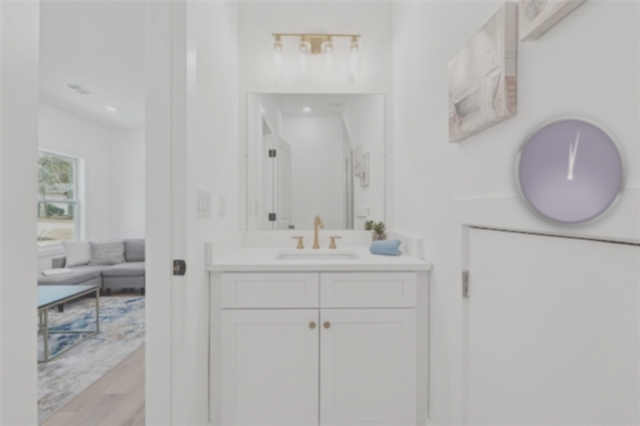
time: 12:02
